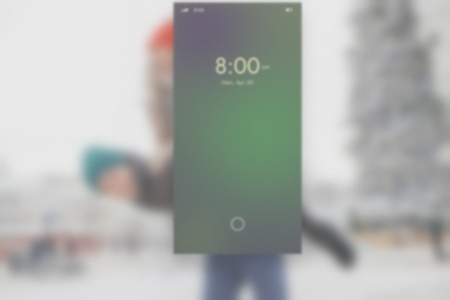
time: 8:00
